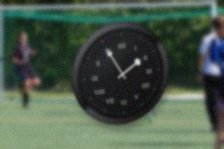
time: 1:55
